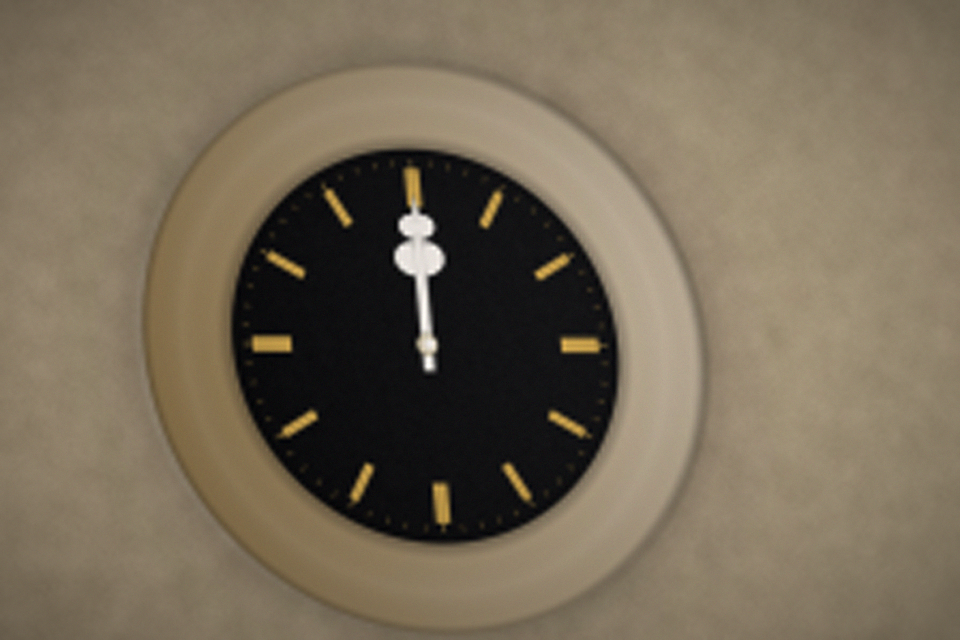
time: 12:00
